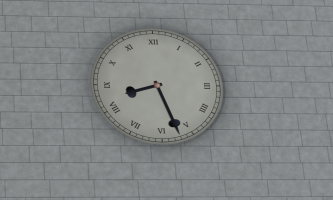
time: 8:27
